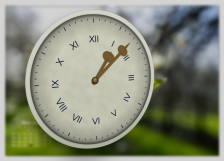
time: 1:08
